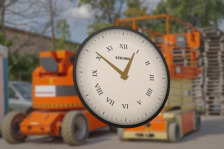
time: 12:51
